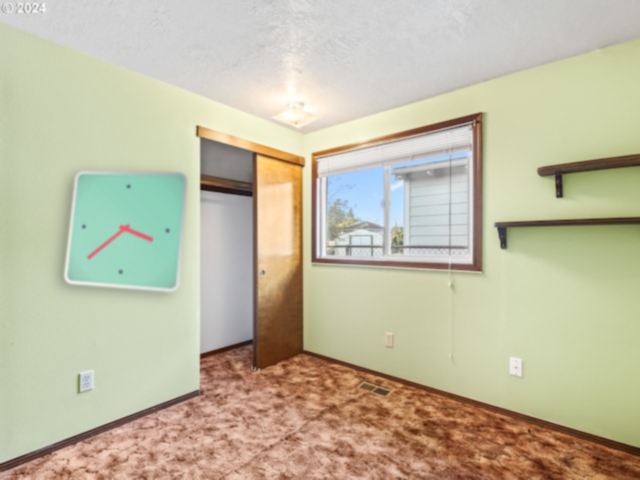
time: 3:38
